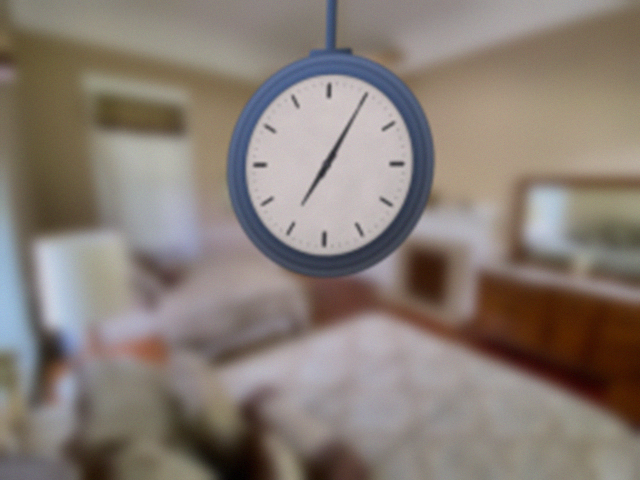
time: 7:05
